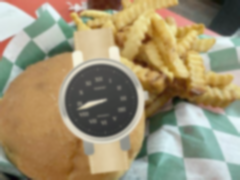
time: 8:43
